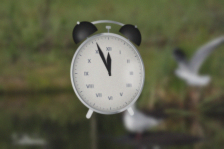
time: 11:56
